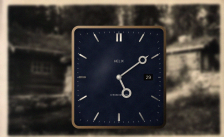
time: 5:09
